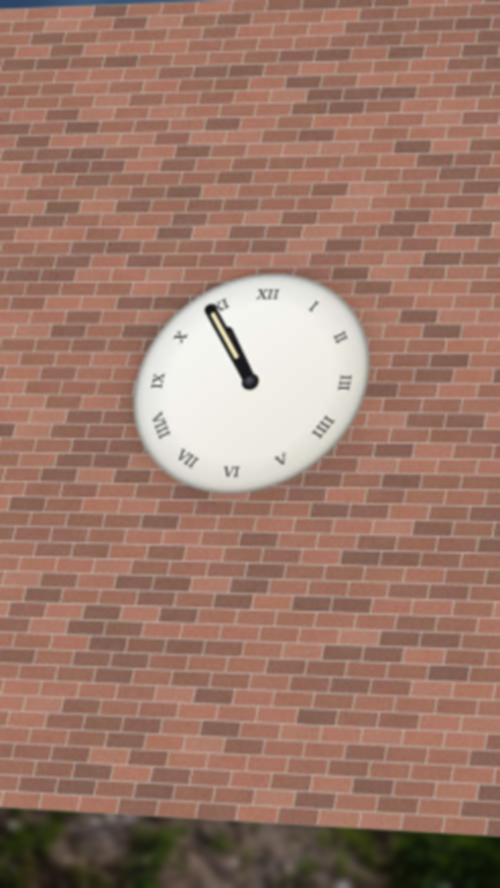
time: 10:54
